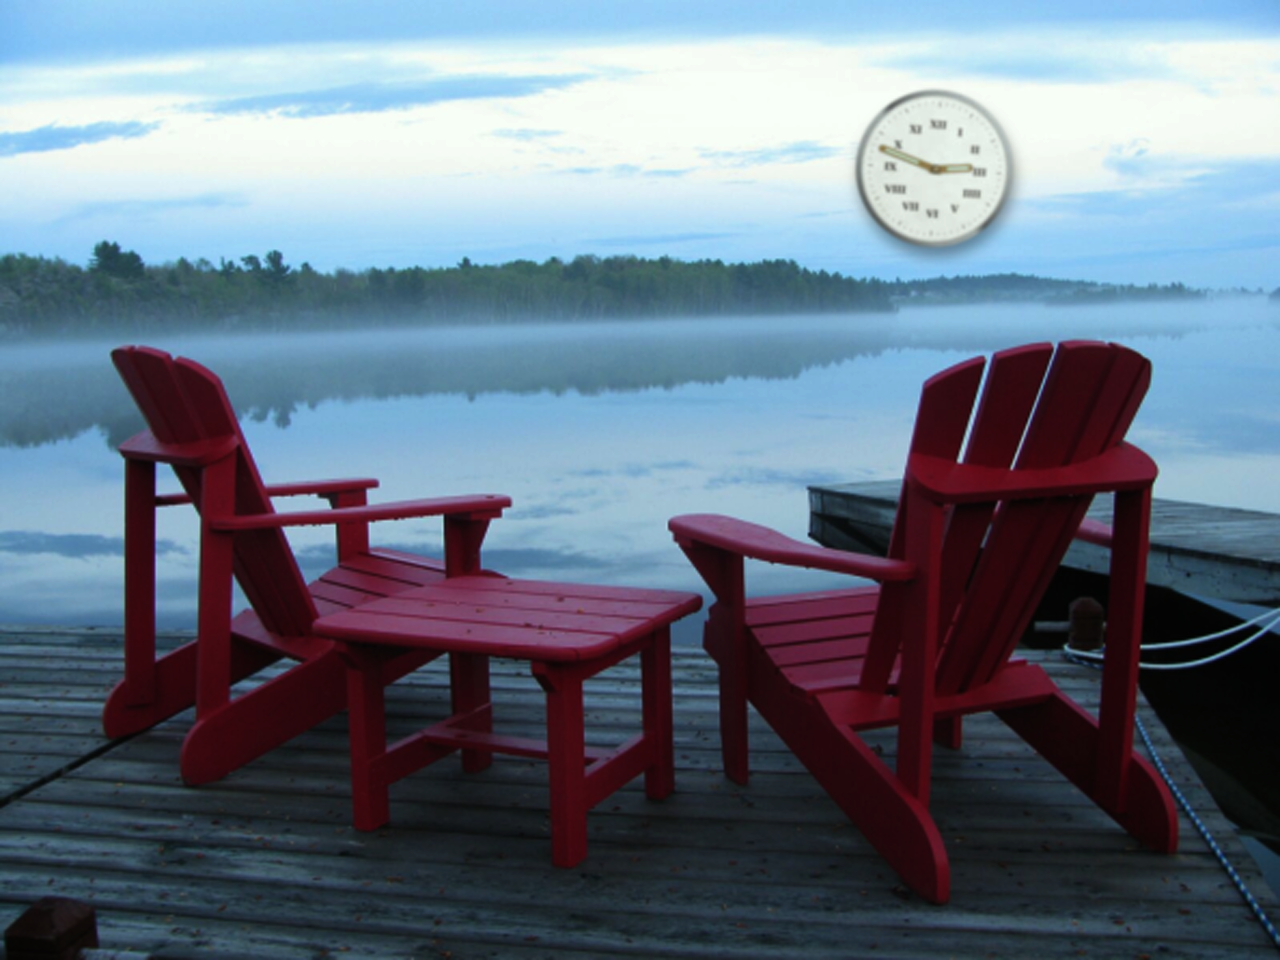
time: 2:48
